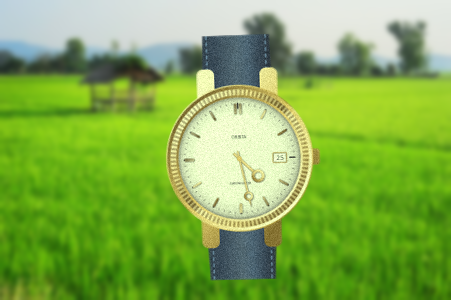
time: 4:28
